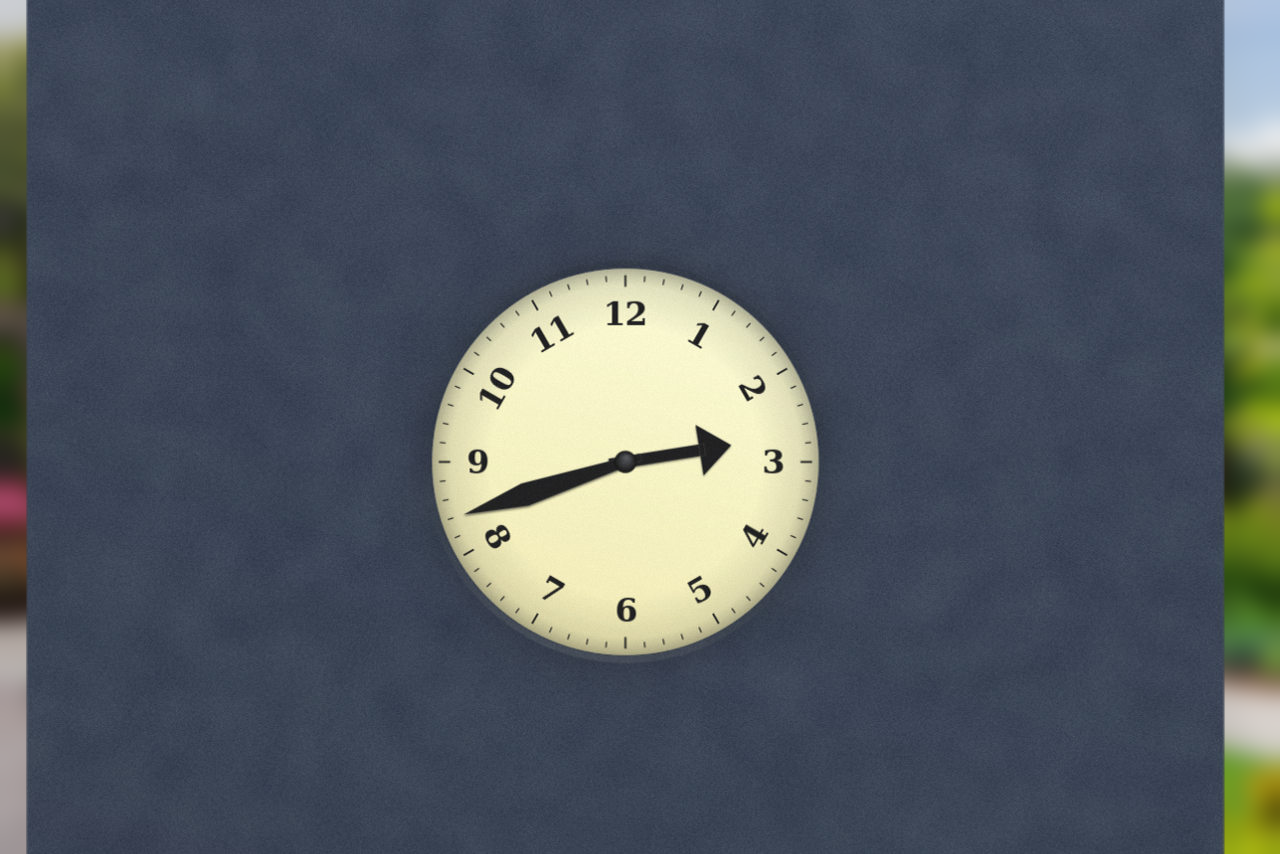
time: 2:42
